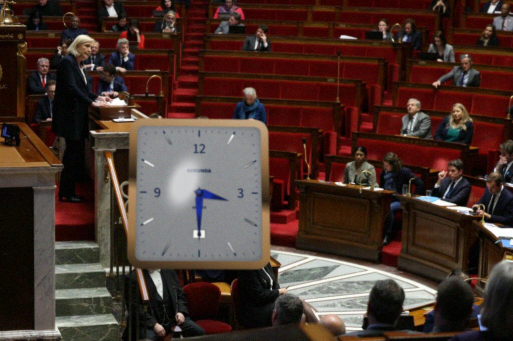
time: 3:30
